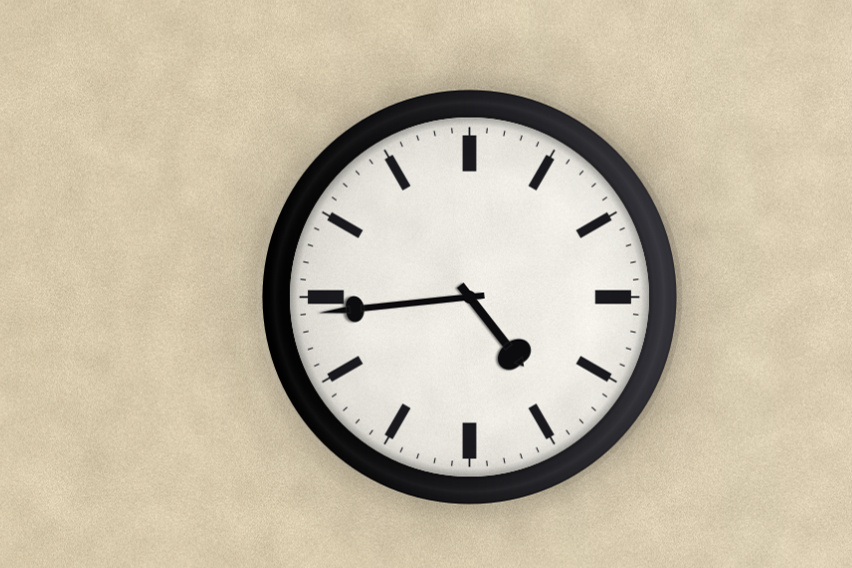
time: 4:44
